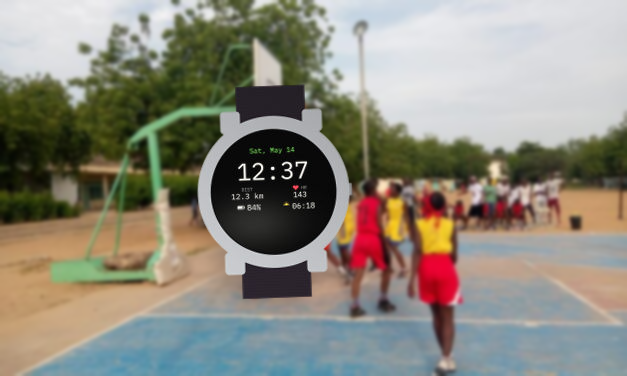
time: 12:37
